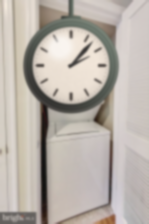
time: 2:07
